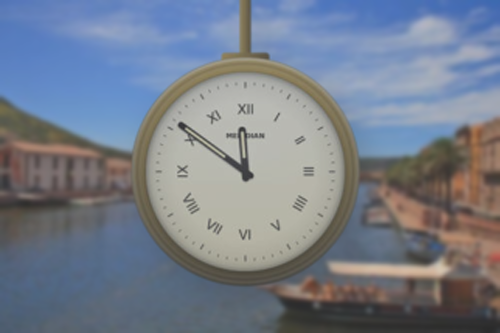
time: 11:51
